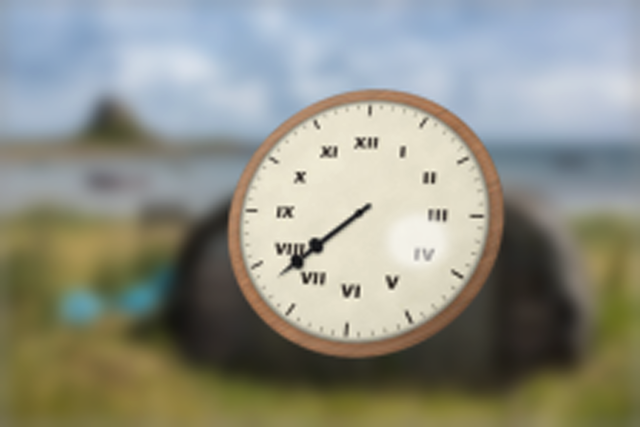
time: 7:38
